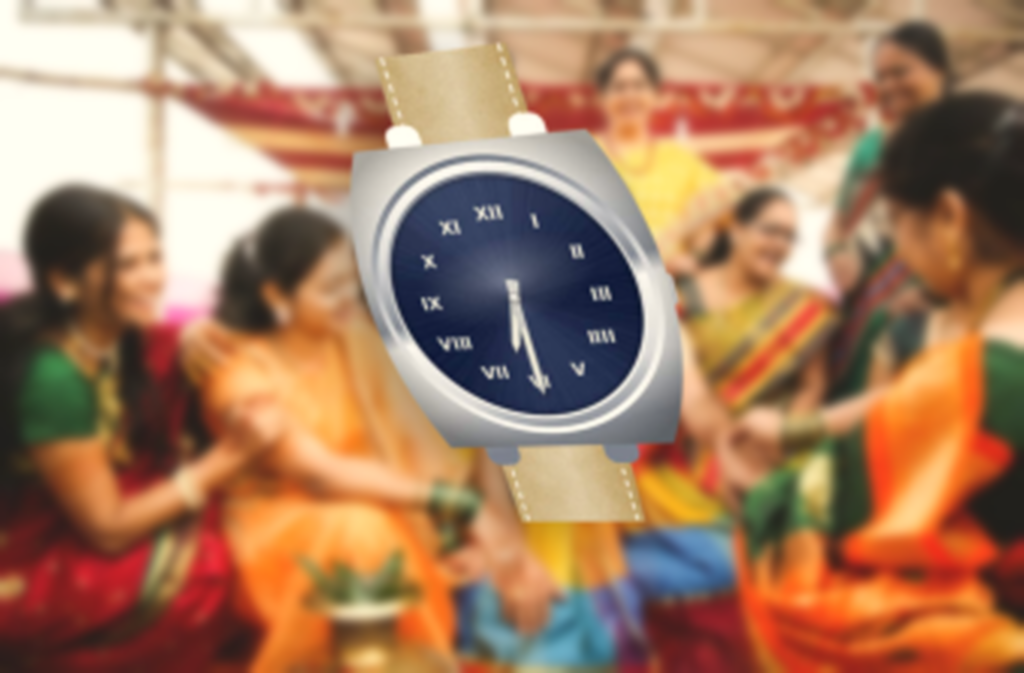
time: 6:30
